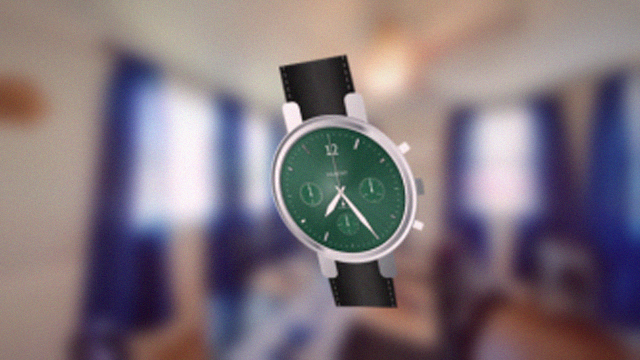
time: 7:25
